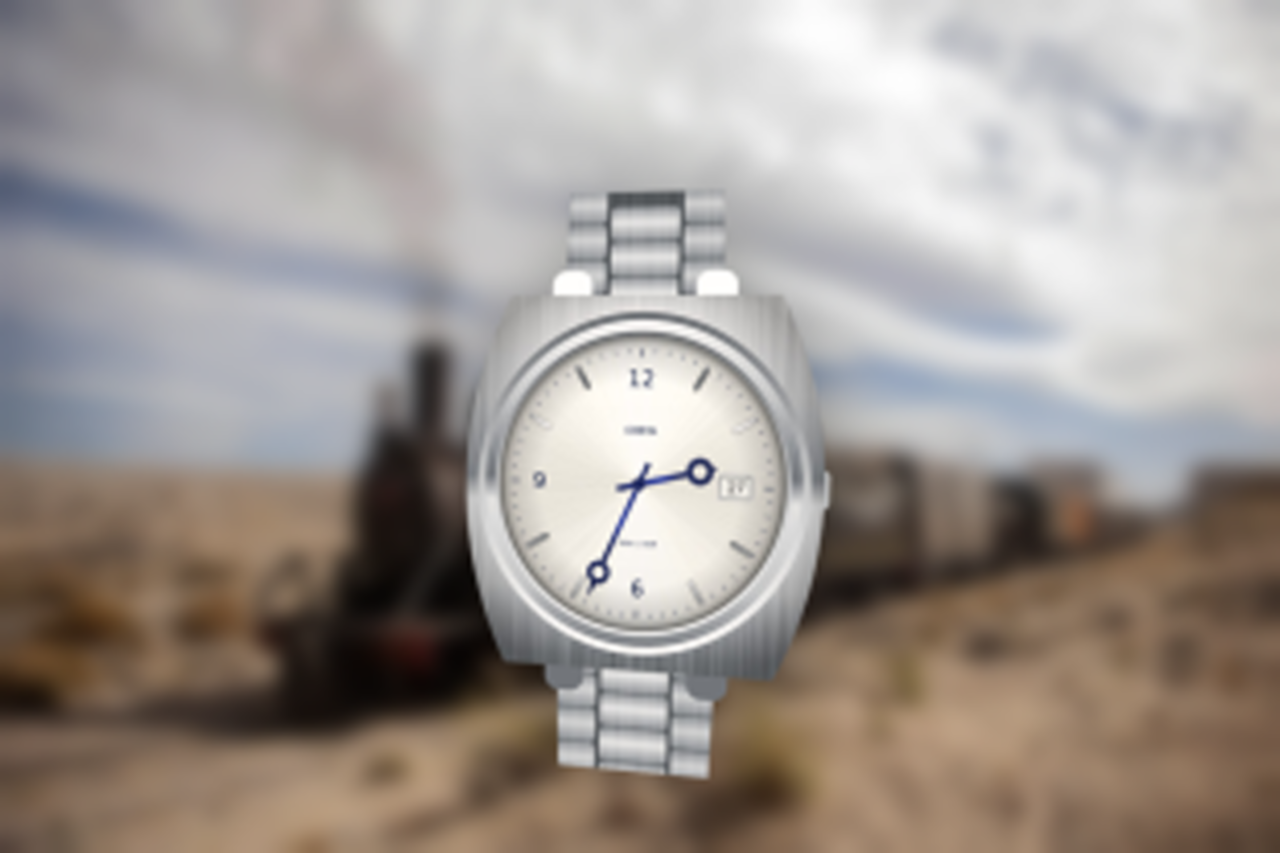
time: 2:34
